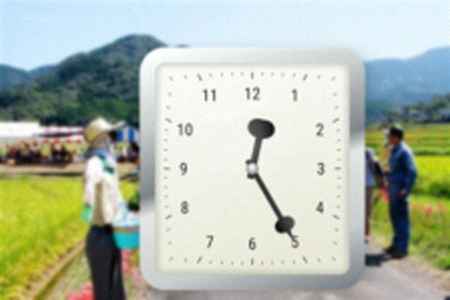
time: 12:25
